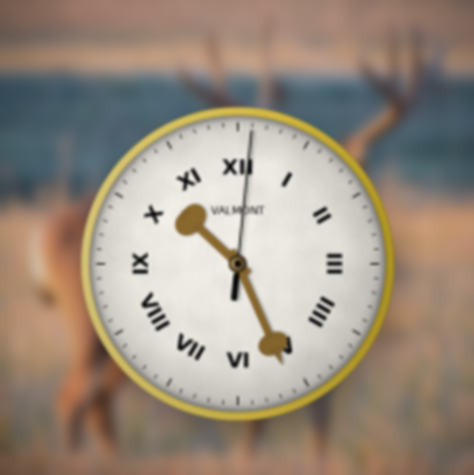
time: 10:26:01
